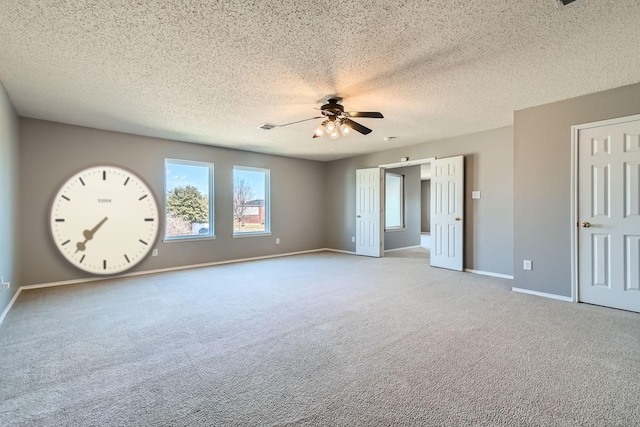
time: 7:37
